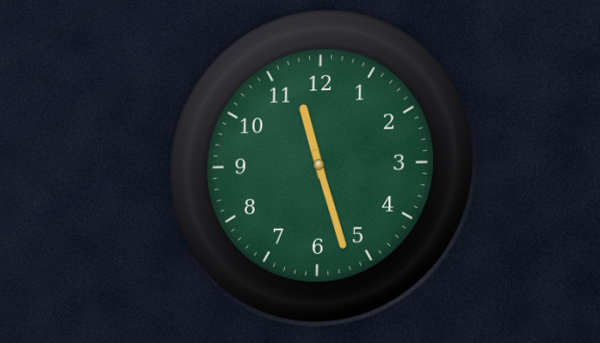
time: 11:27
